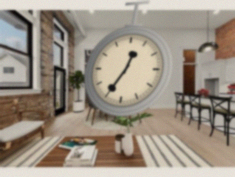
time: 12:35
